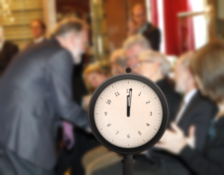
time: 12:01
